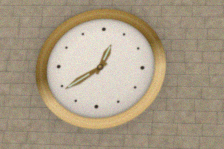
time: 12:39
